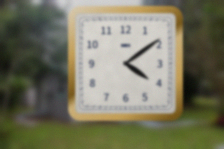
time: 4:09
